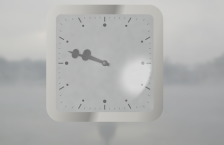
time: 9:48
